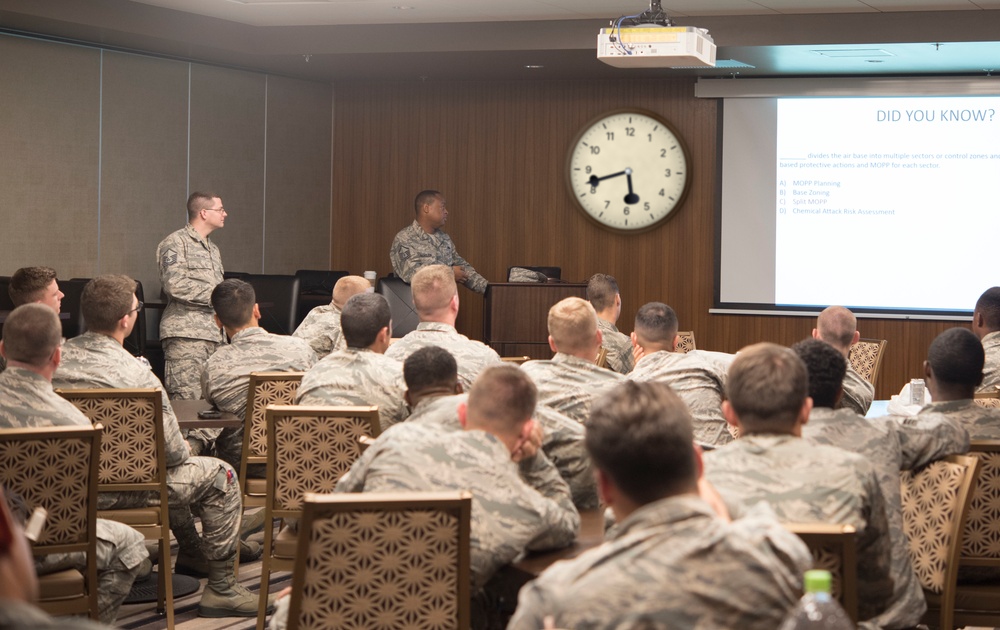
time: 5:42
